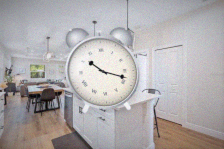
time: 10:18
